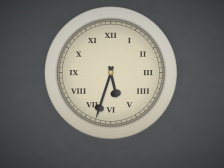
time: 5:33
